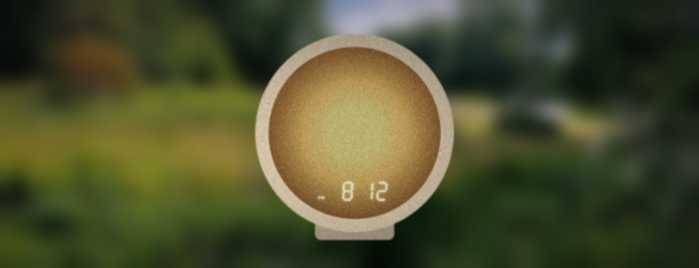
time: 8:12
